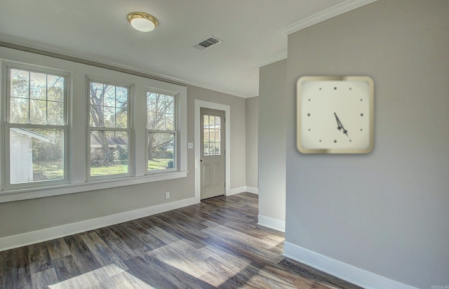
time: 5:25
